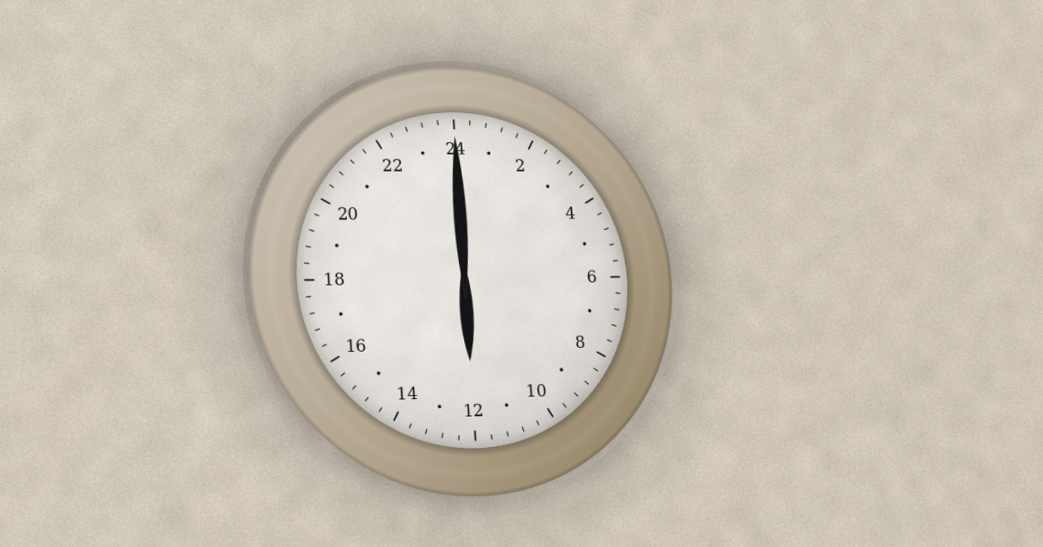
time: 12:00
